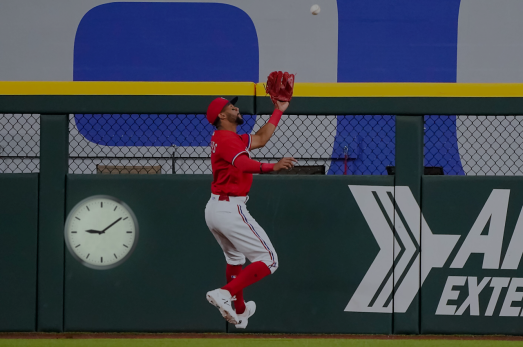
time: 9:09
